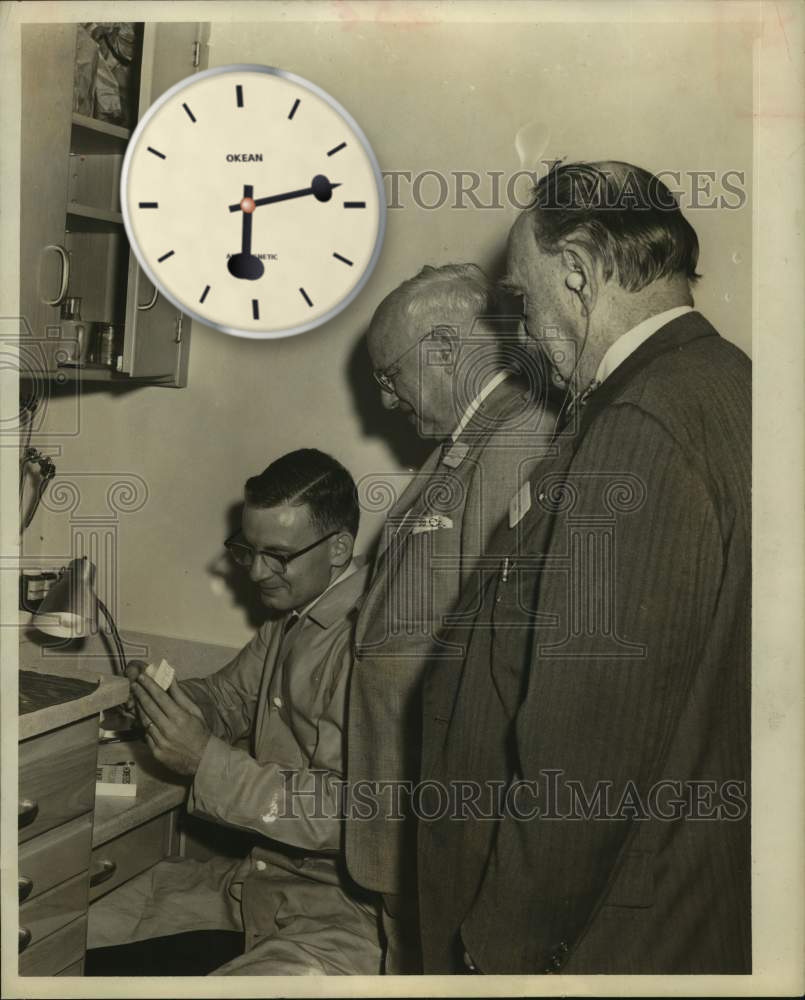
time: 6:13
